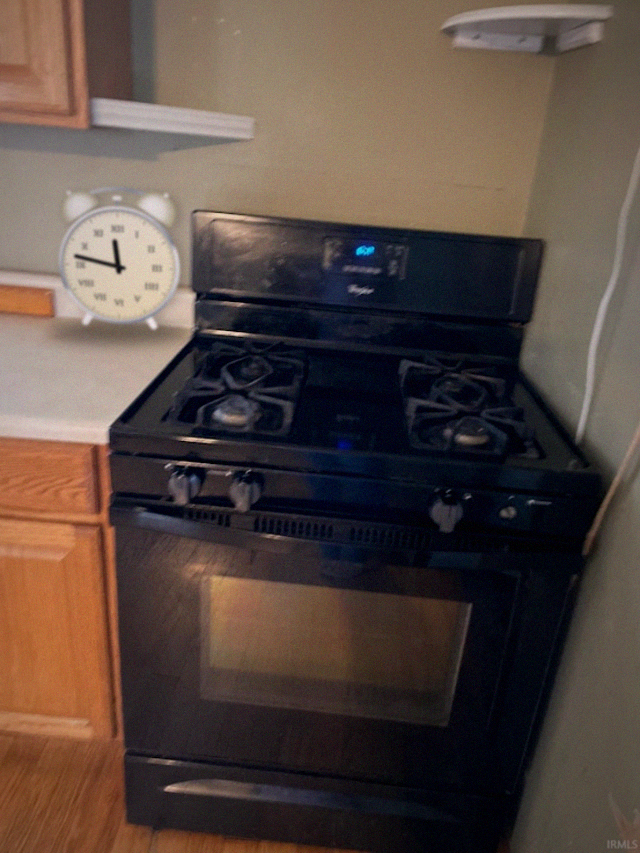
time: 11:47
